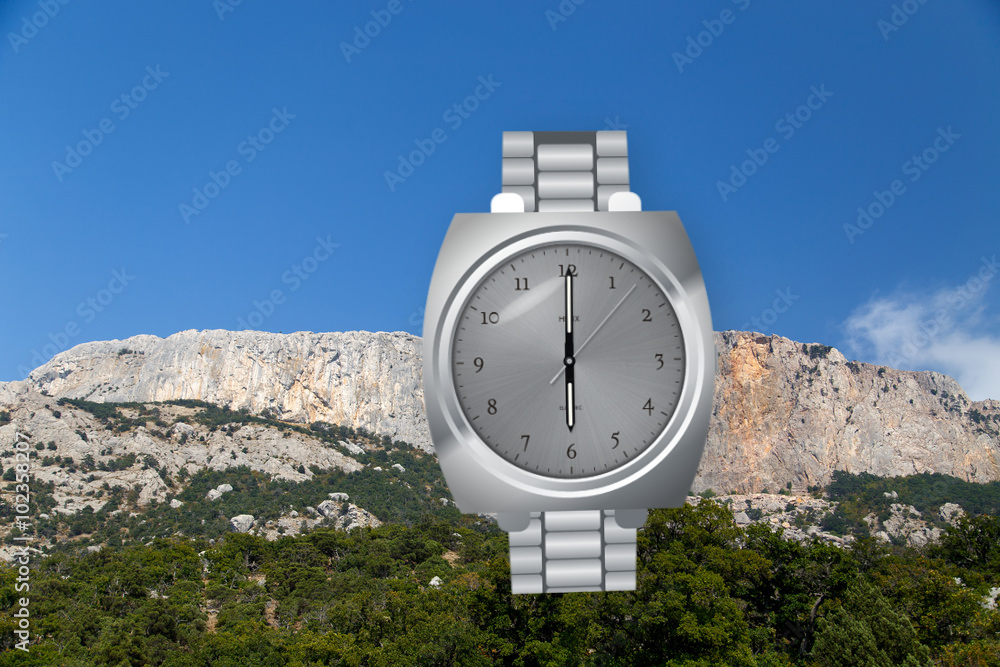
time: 6:00:07
